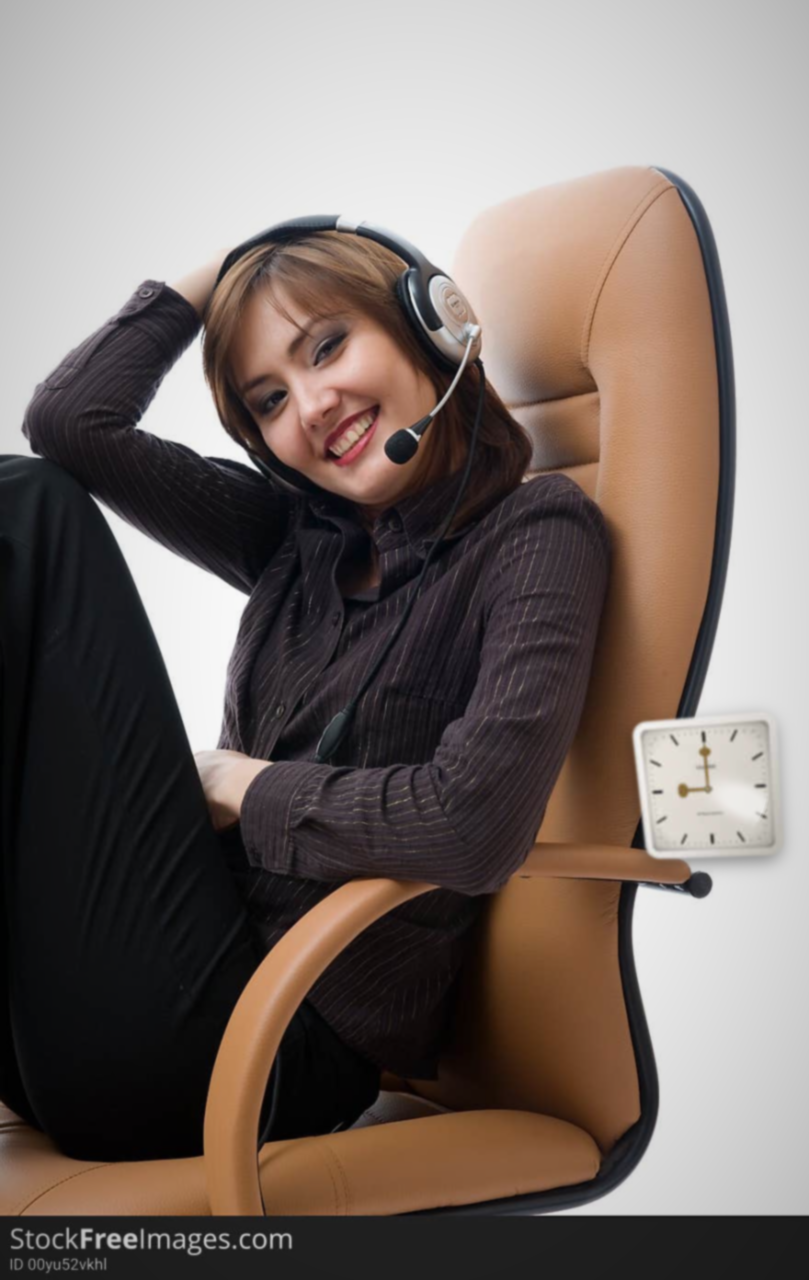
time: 9:00
